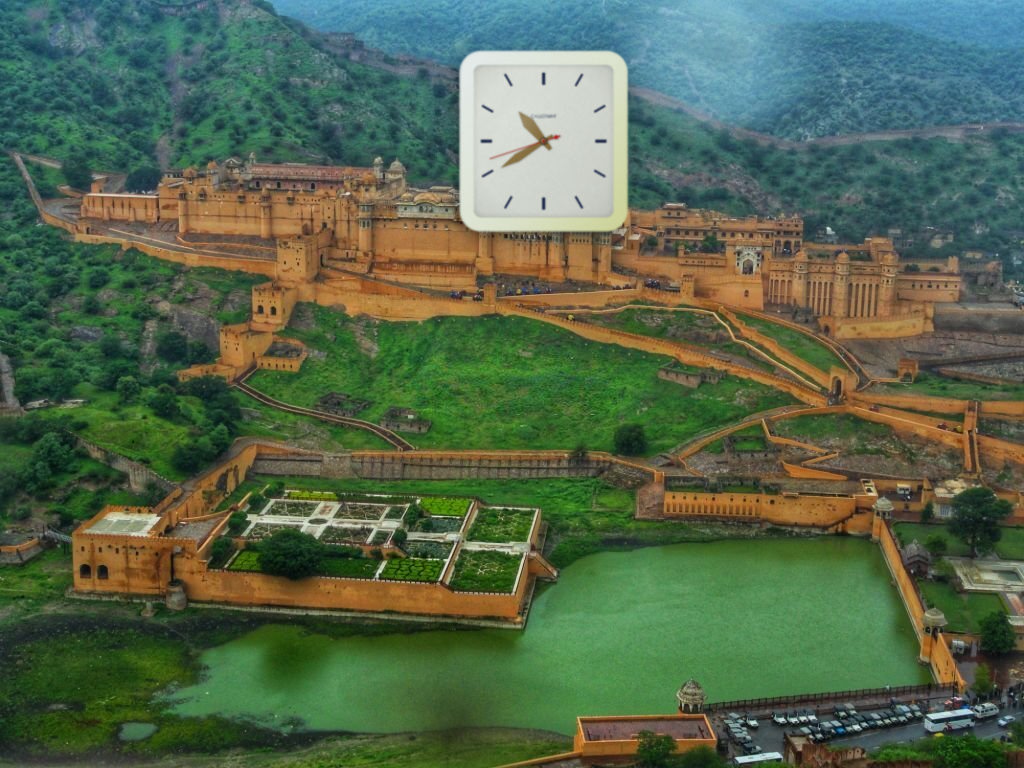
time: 10:39:42
